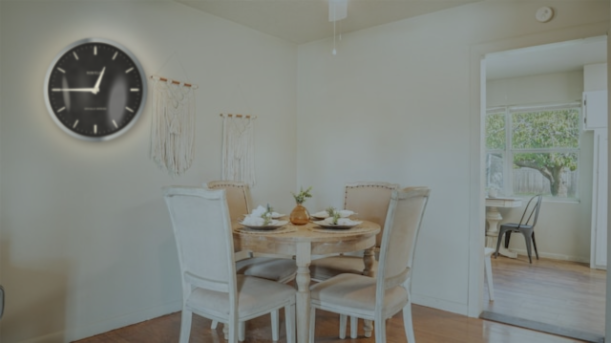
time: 12:45
